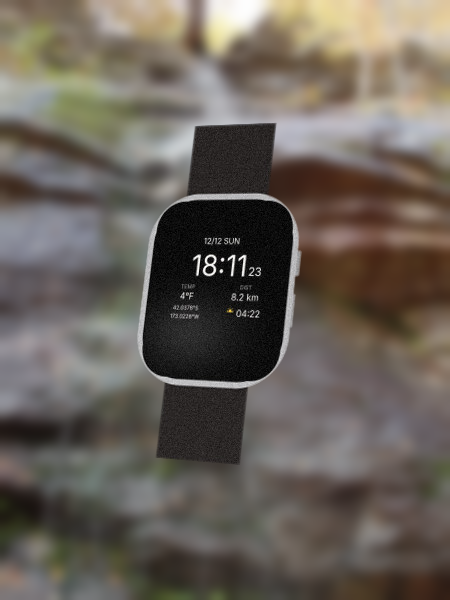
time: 18:11:23
